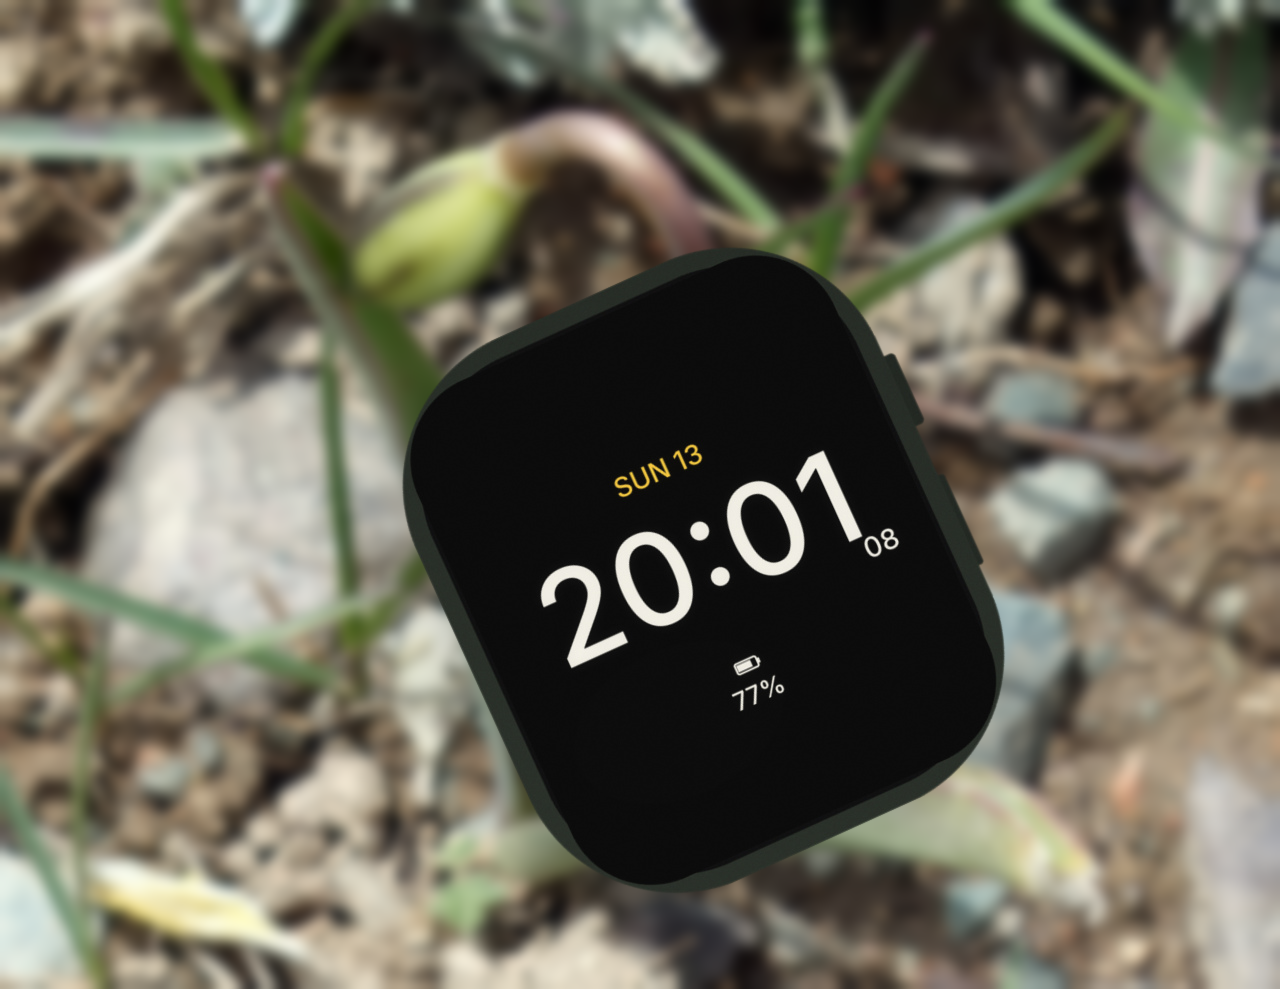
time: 20:01:08
